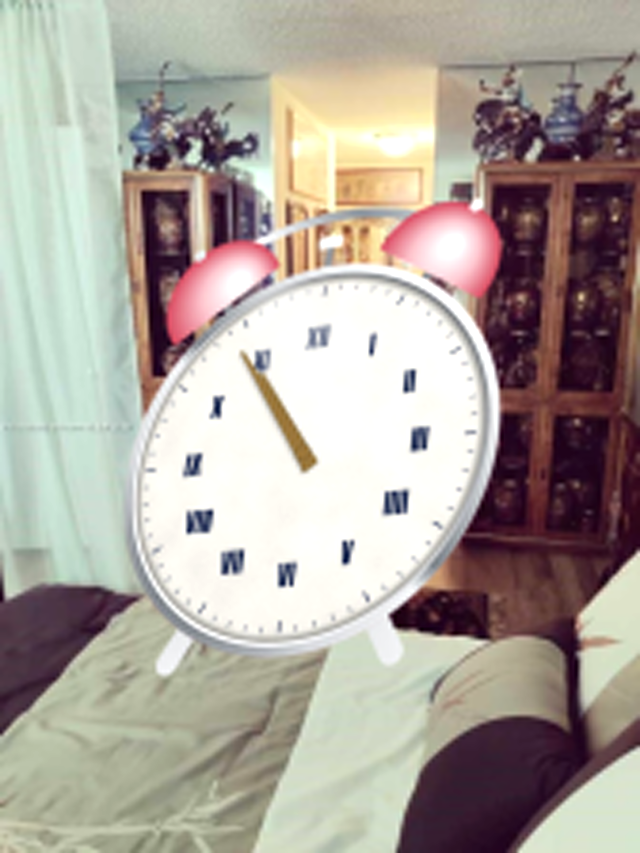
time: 10:54
